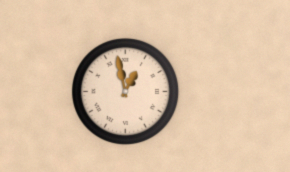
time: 12:58
